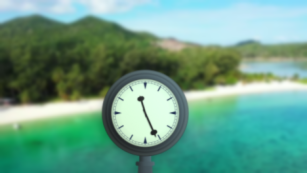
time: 11:26
